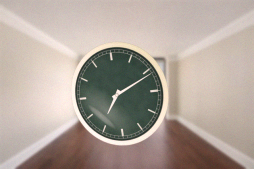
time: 7:11
